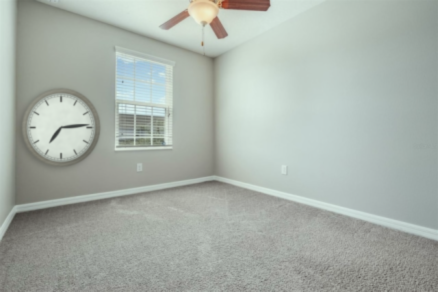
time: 7:14
